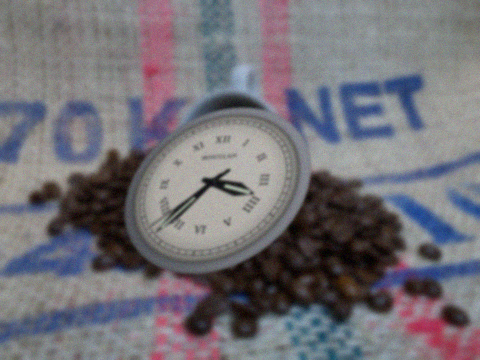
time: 3:36:38
